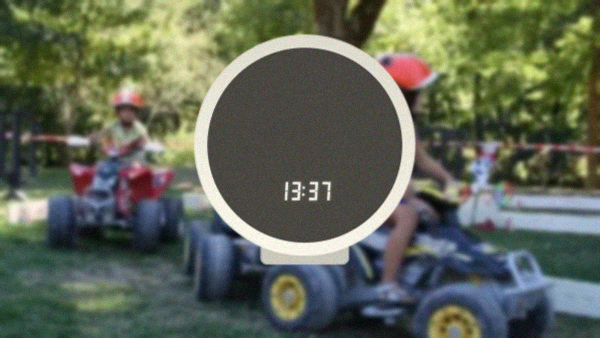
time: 13:37
